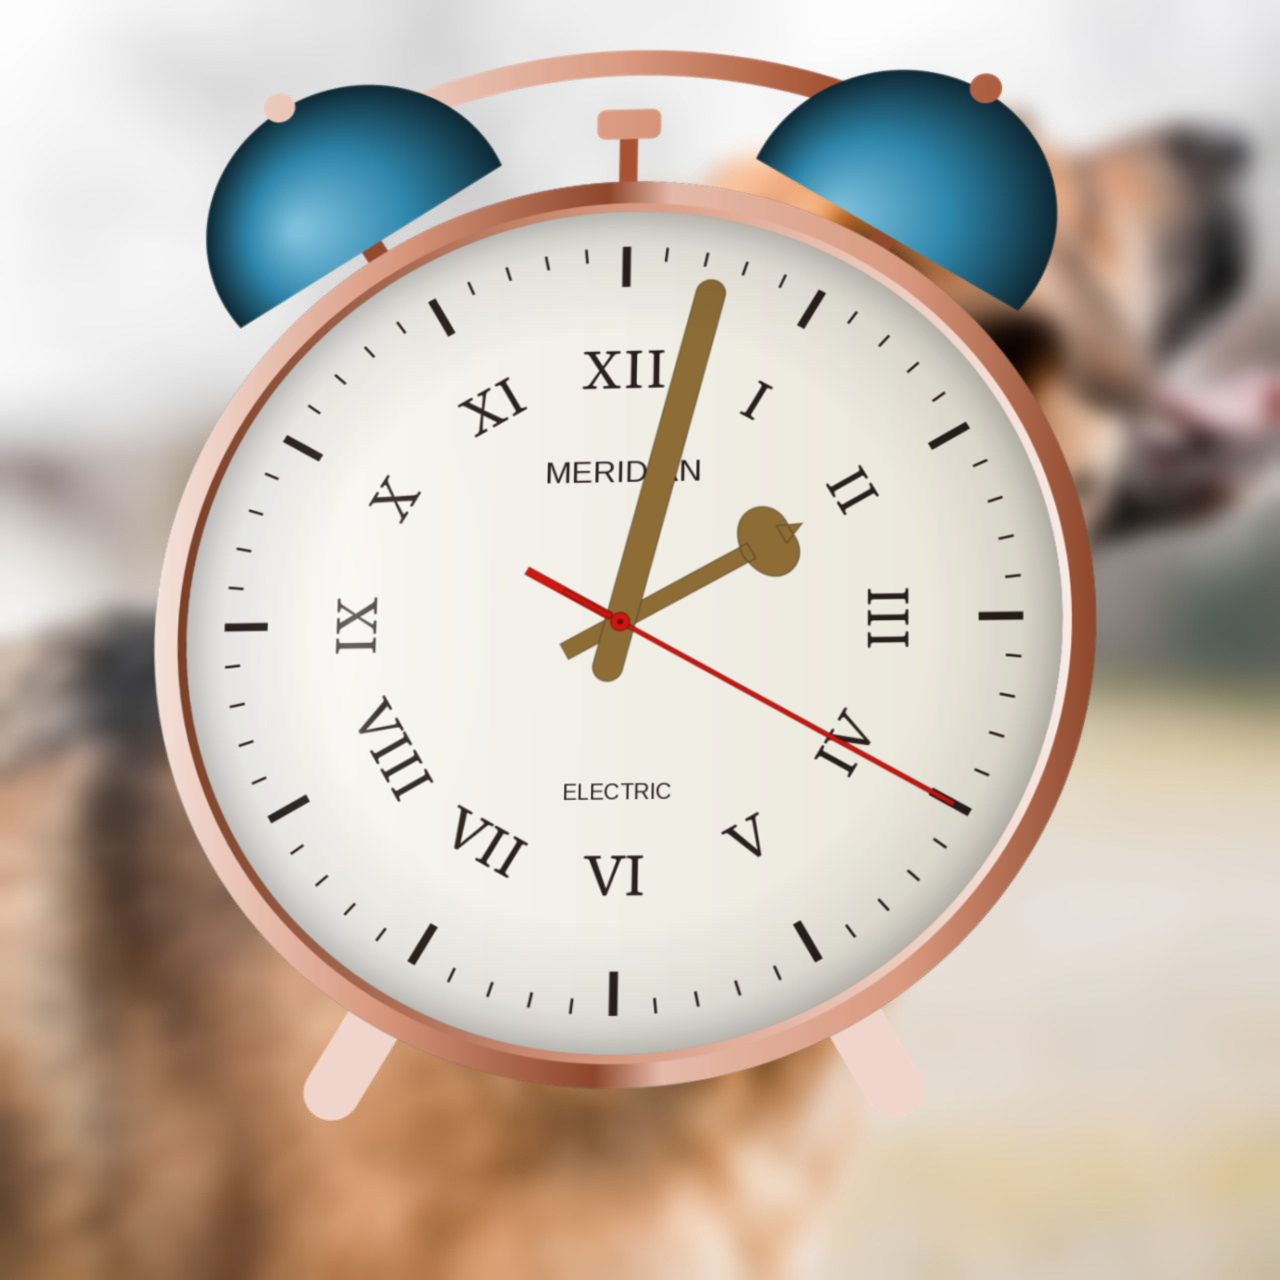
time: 2:02:20
